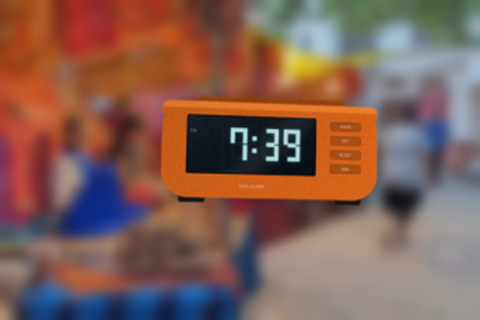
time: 7:39
